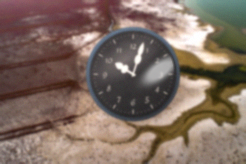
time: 10:03
